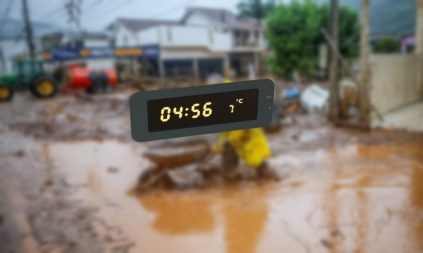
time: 4:56
